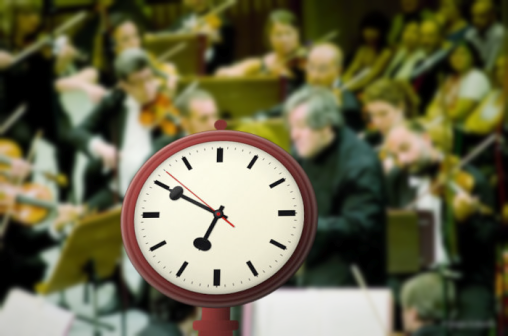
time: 6:49:52
